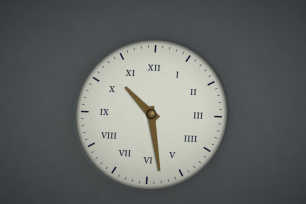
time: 10:28
